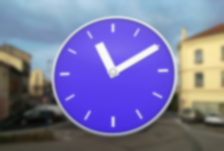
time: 11:10
